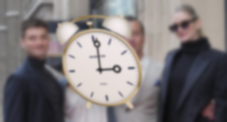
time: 3:01
